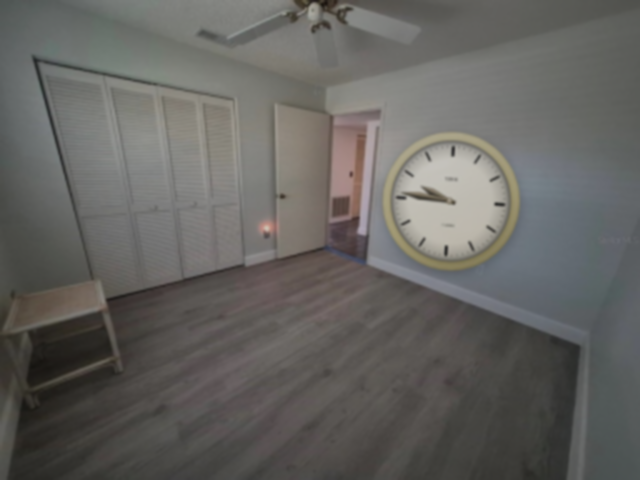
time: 9:46
